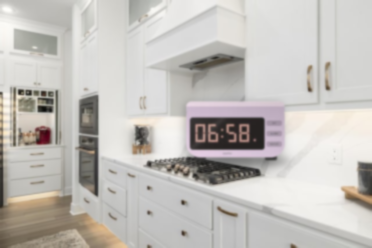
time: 6:58
